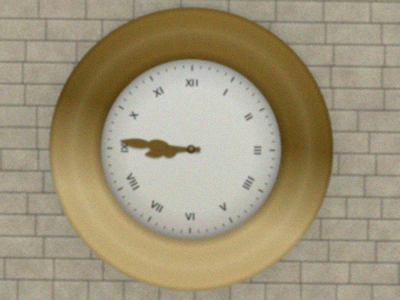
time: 8:46
